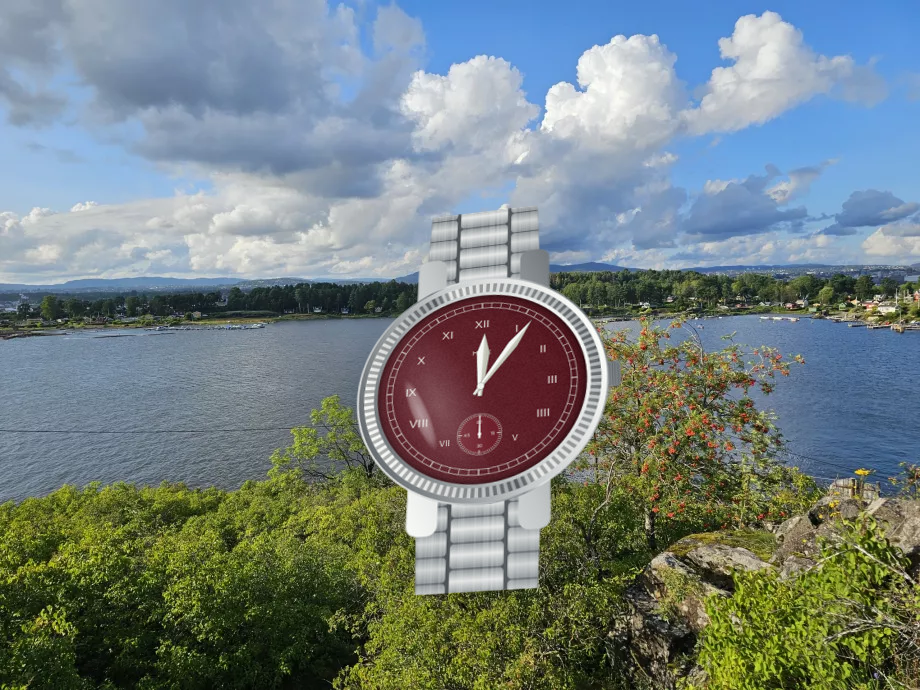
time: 12:06
